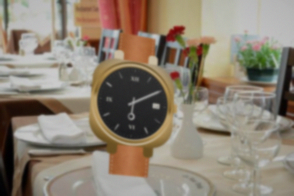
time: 6:10
